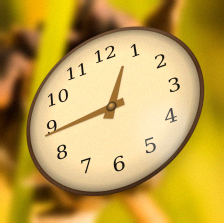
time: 12:44
